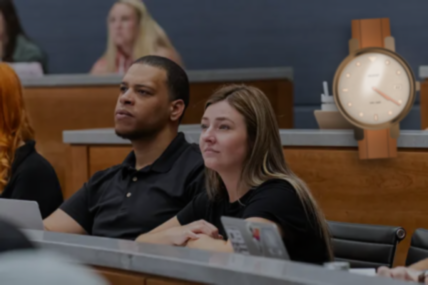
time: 4:21
